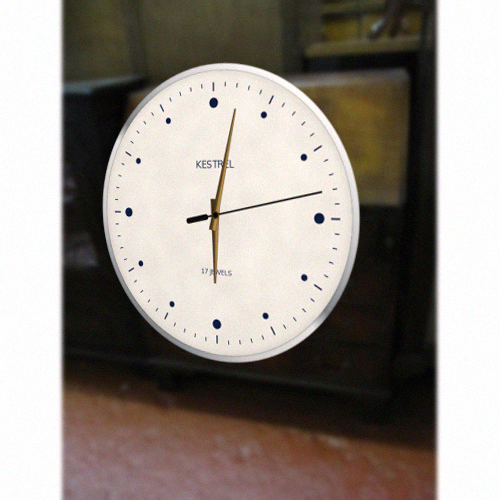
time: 6:02:13
